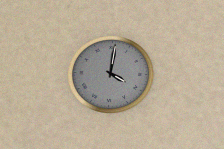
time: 4:01
